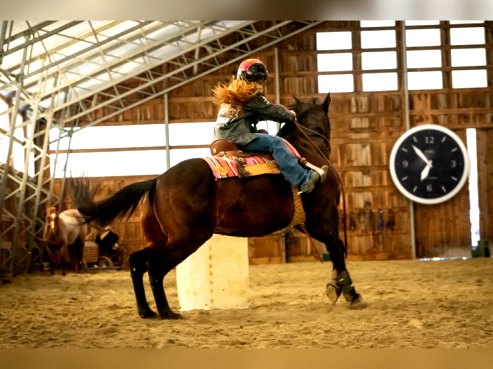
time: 6:53
